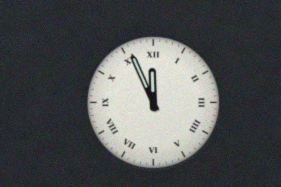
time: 11:56
